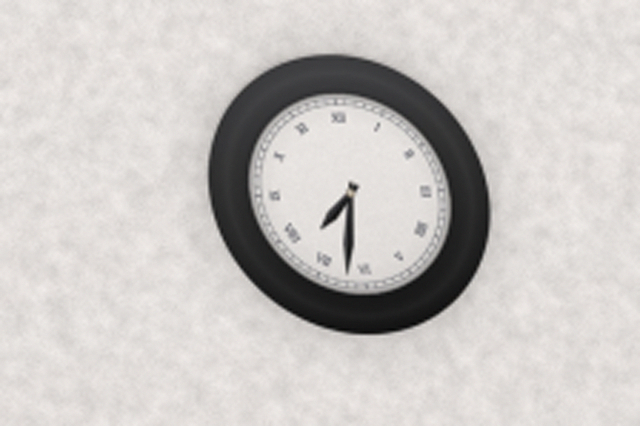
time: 7:32
